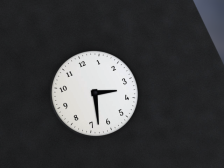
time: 3:33
